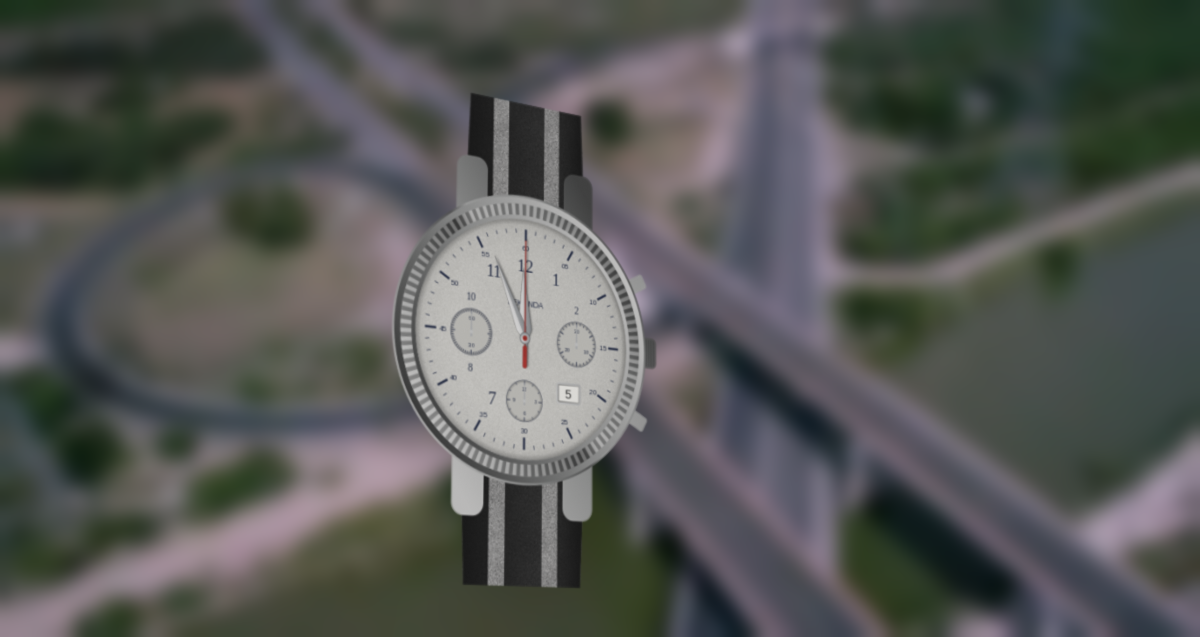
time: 11:56
